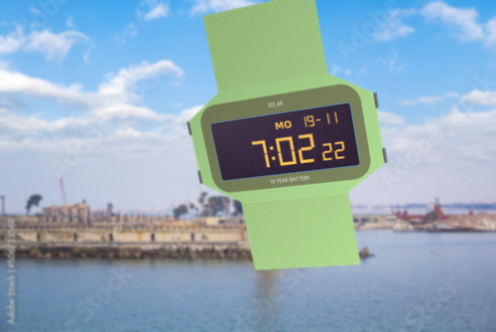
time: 7:02:22
